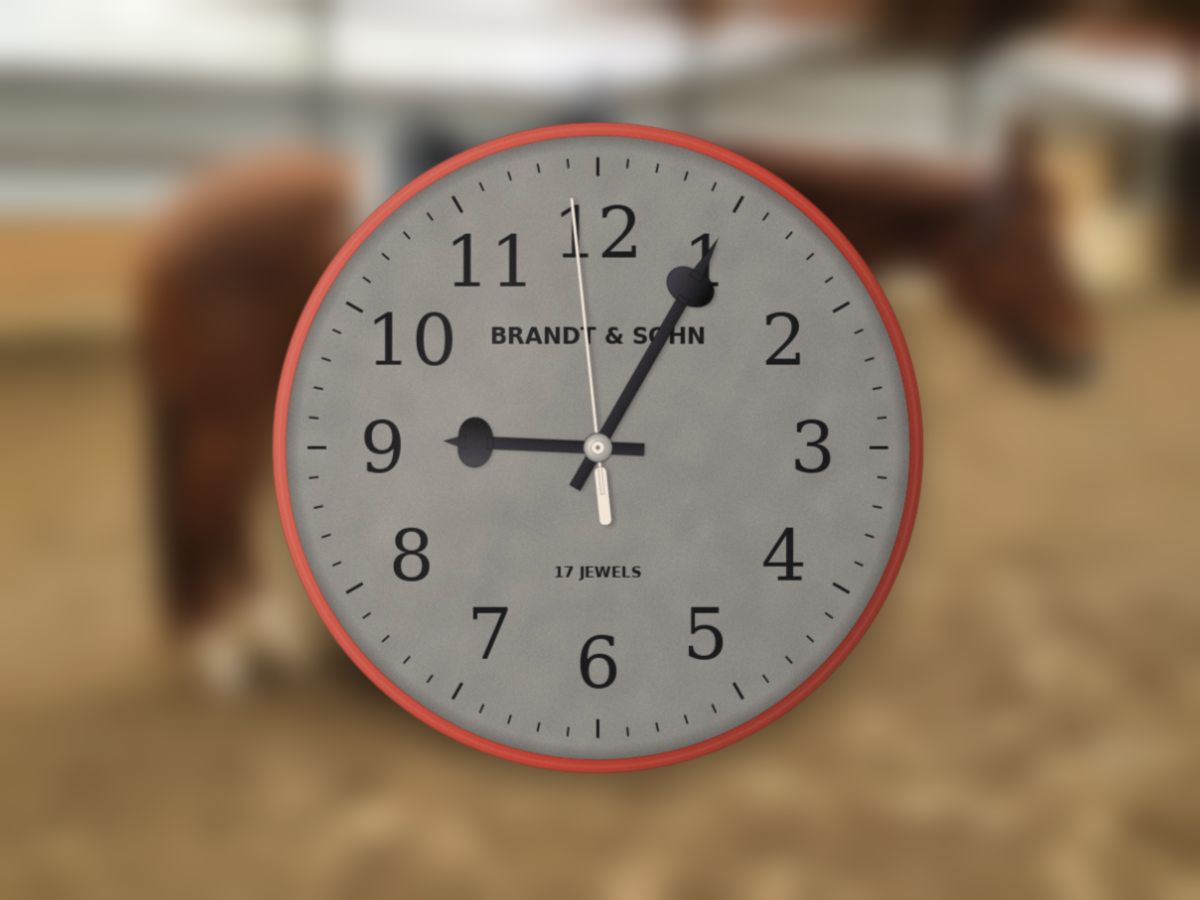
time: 9:04:59
